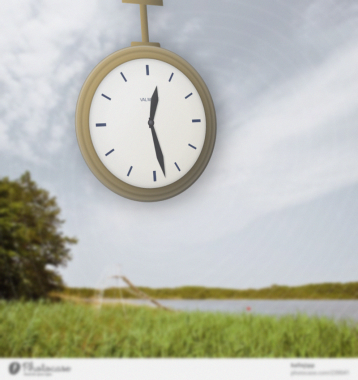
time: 12:28
